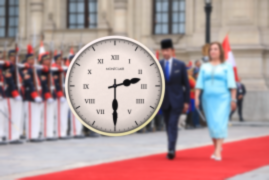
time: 2:30
